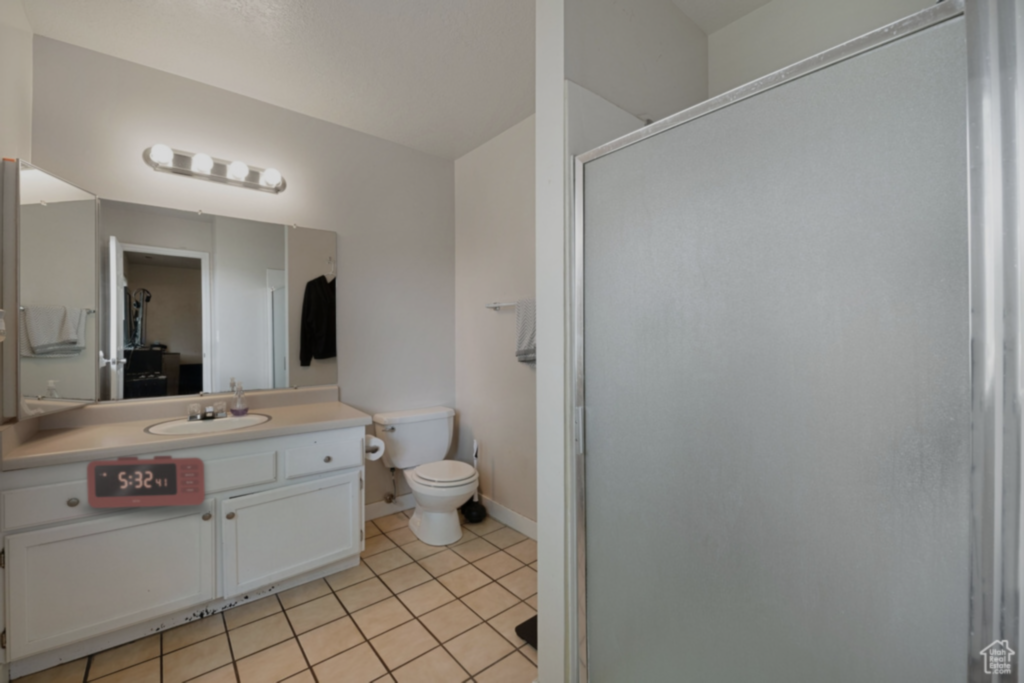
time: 5:32
